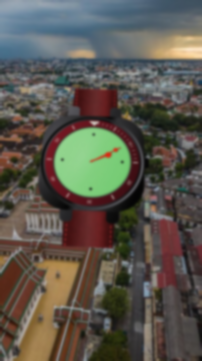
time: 2:10
